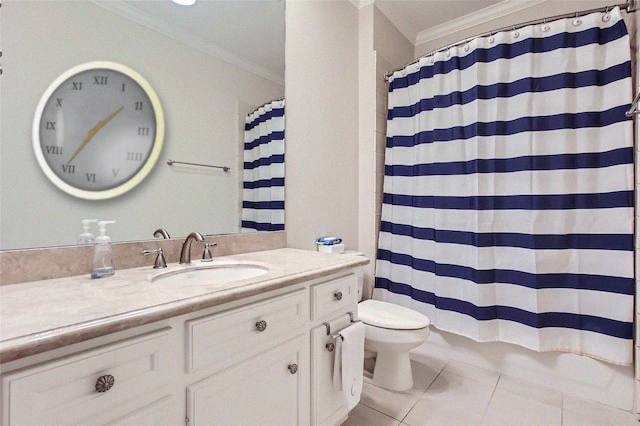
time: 1:36
